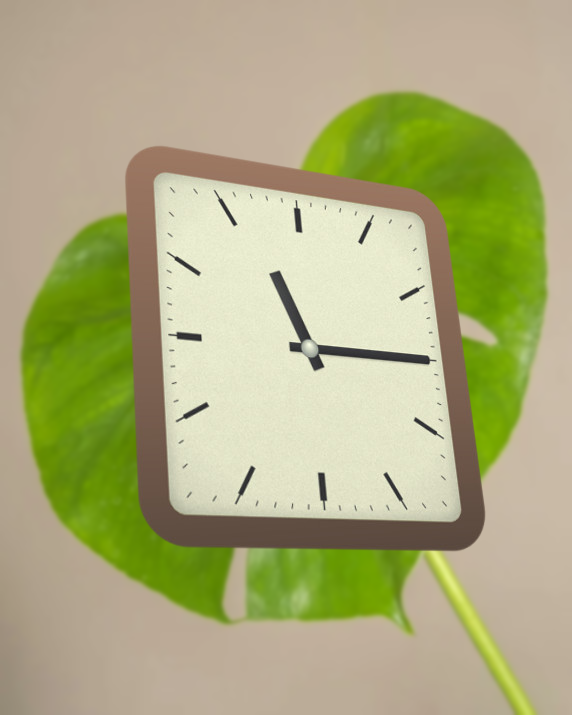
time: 11:15
